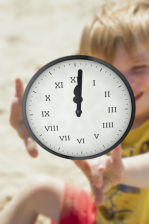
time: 12:01
